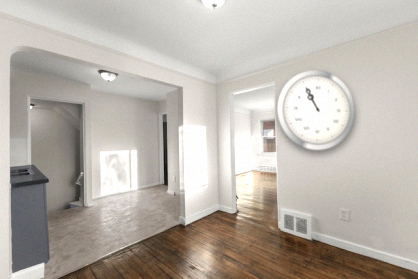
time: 10:55
